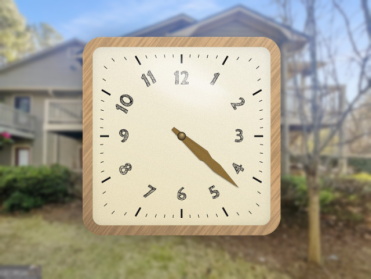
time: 4:22
